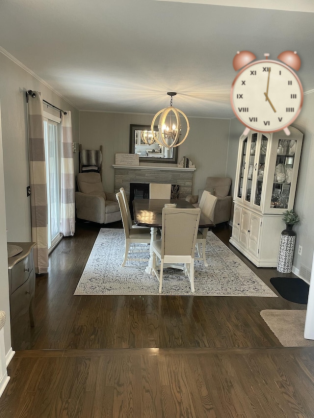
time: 5:01
